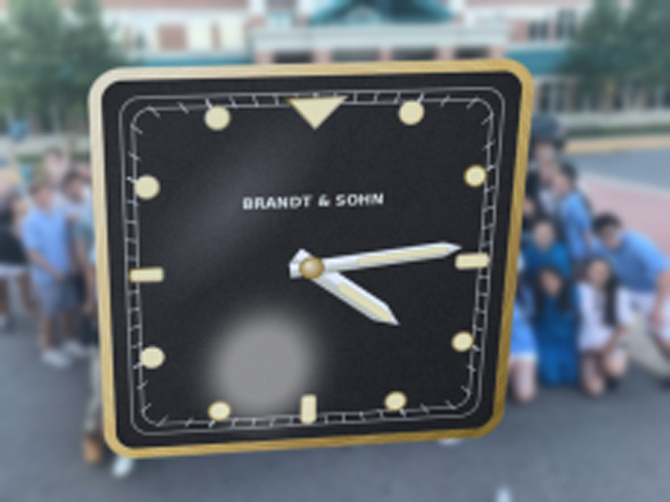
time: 4:14
